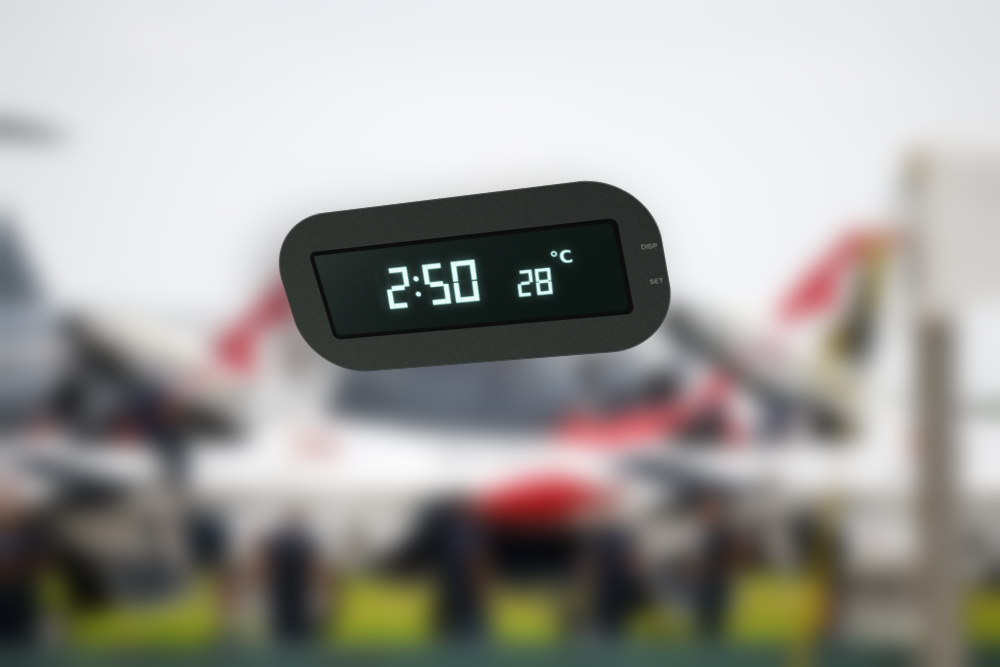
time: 2:50
